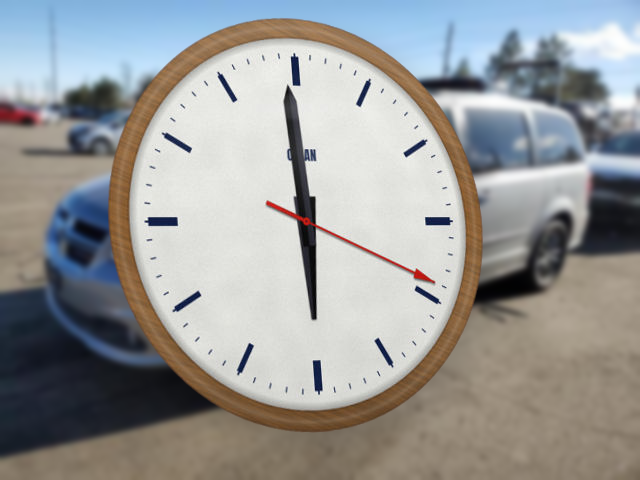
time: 5:59:19
